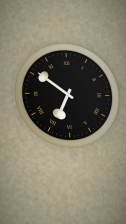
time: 6:51
